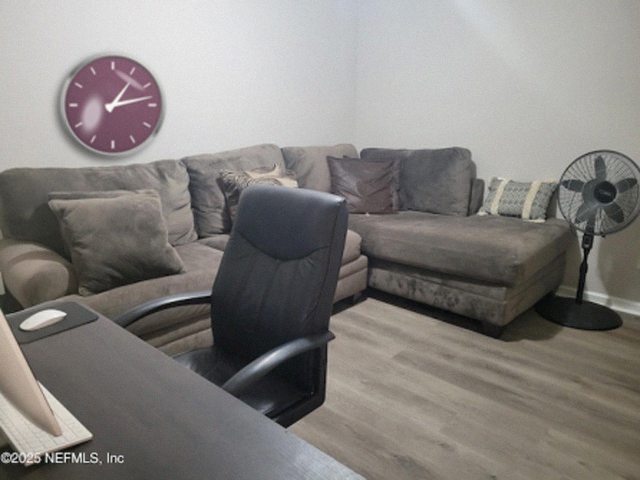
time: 1:13
